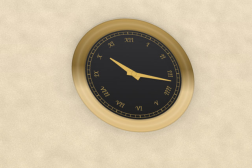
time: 10:17
